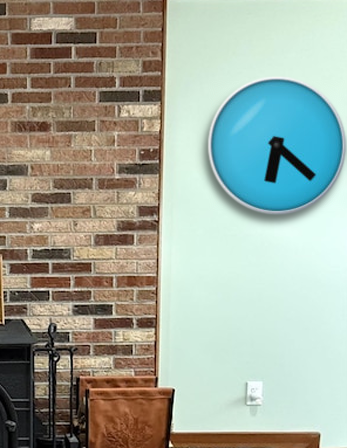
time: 6:22
